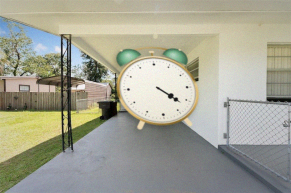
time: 4:22
